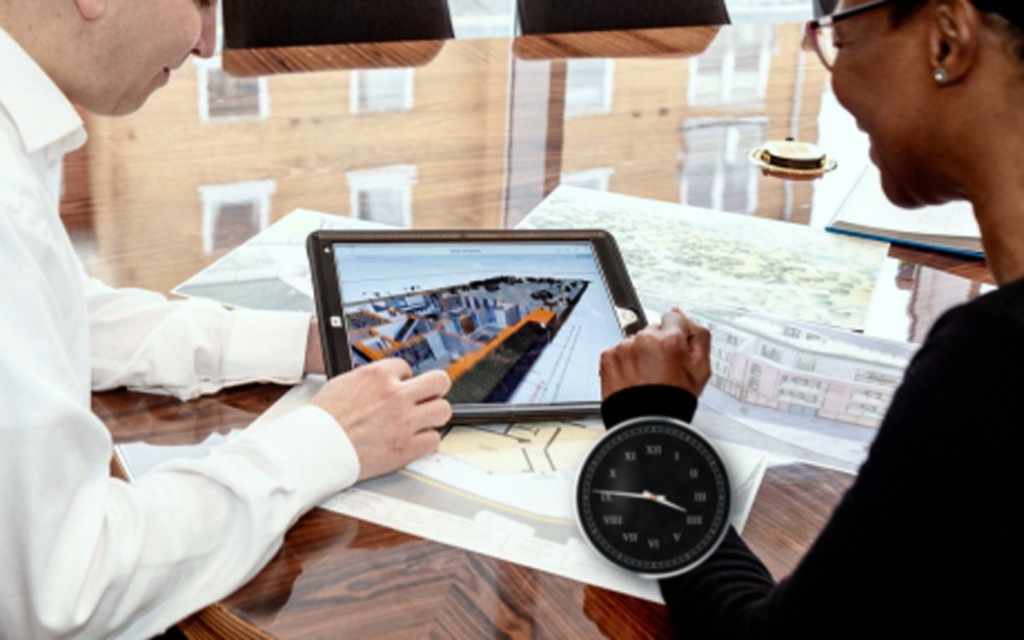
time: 3:46
